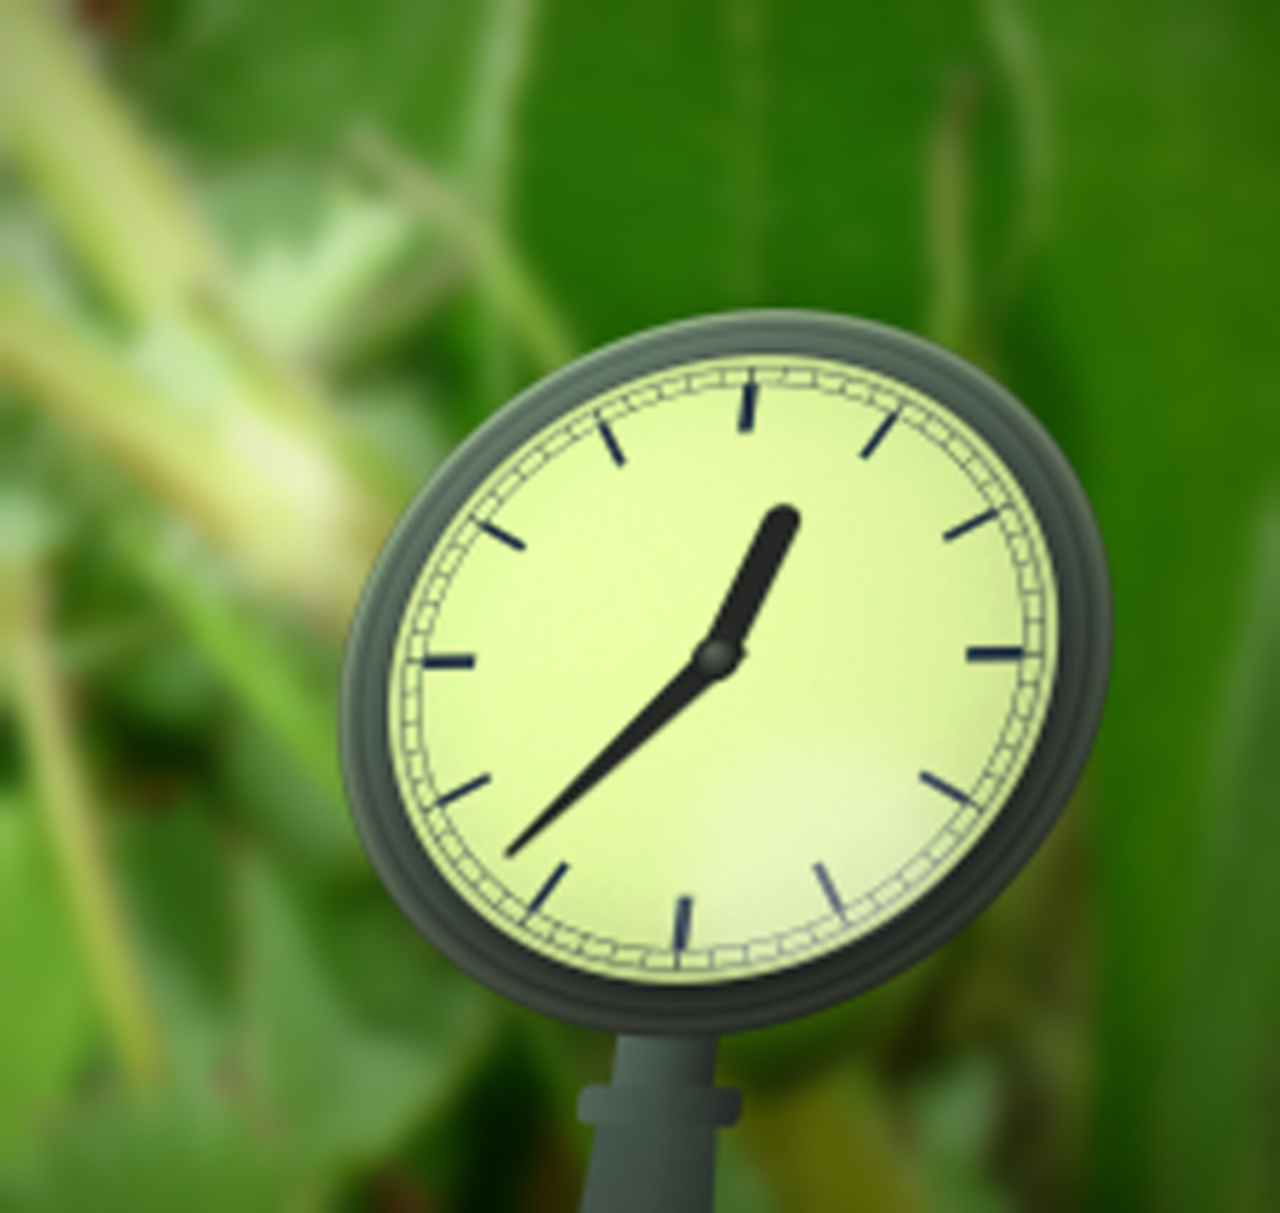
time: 12:37
